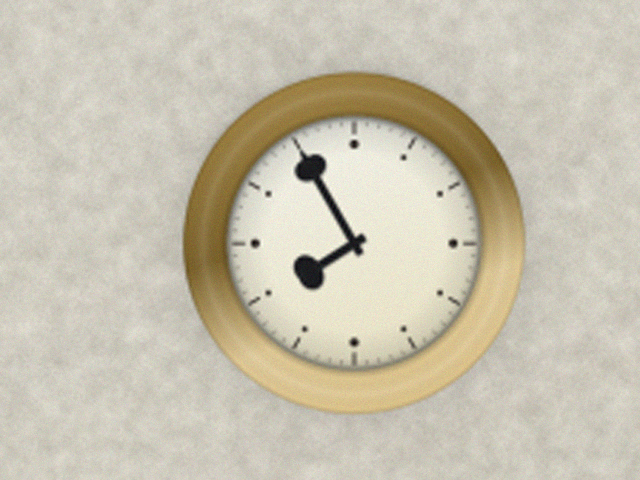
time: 7:55
